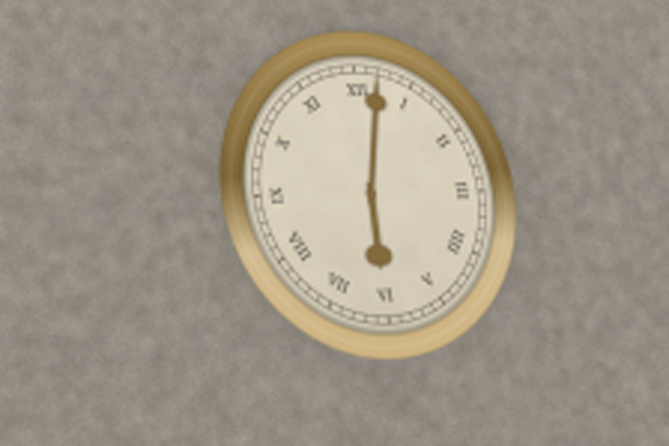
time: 6:02
